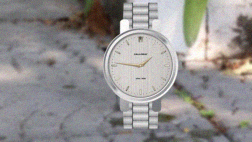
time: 1:46
